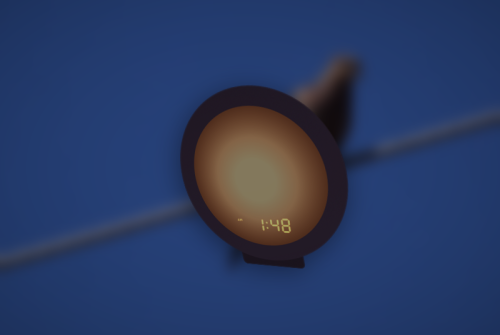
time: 1:48
